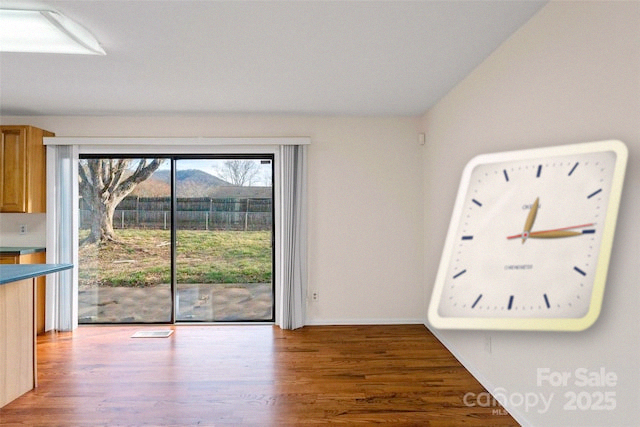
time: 12:15:14
